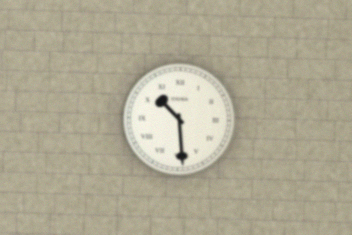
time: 10:29
